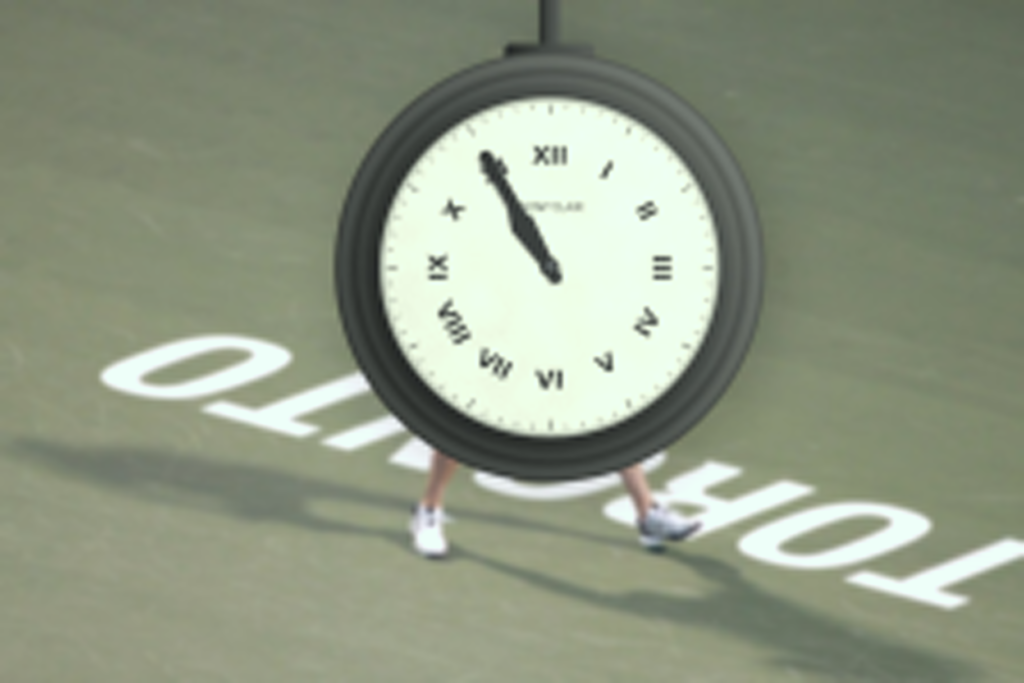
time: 10:55
